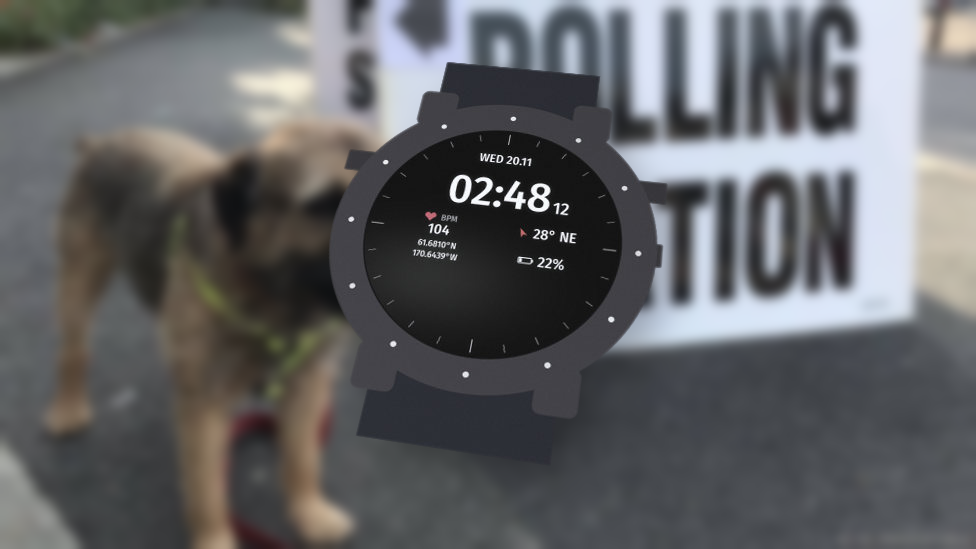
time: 2:48:12
